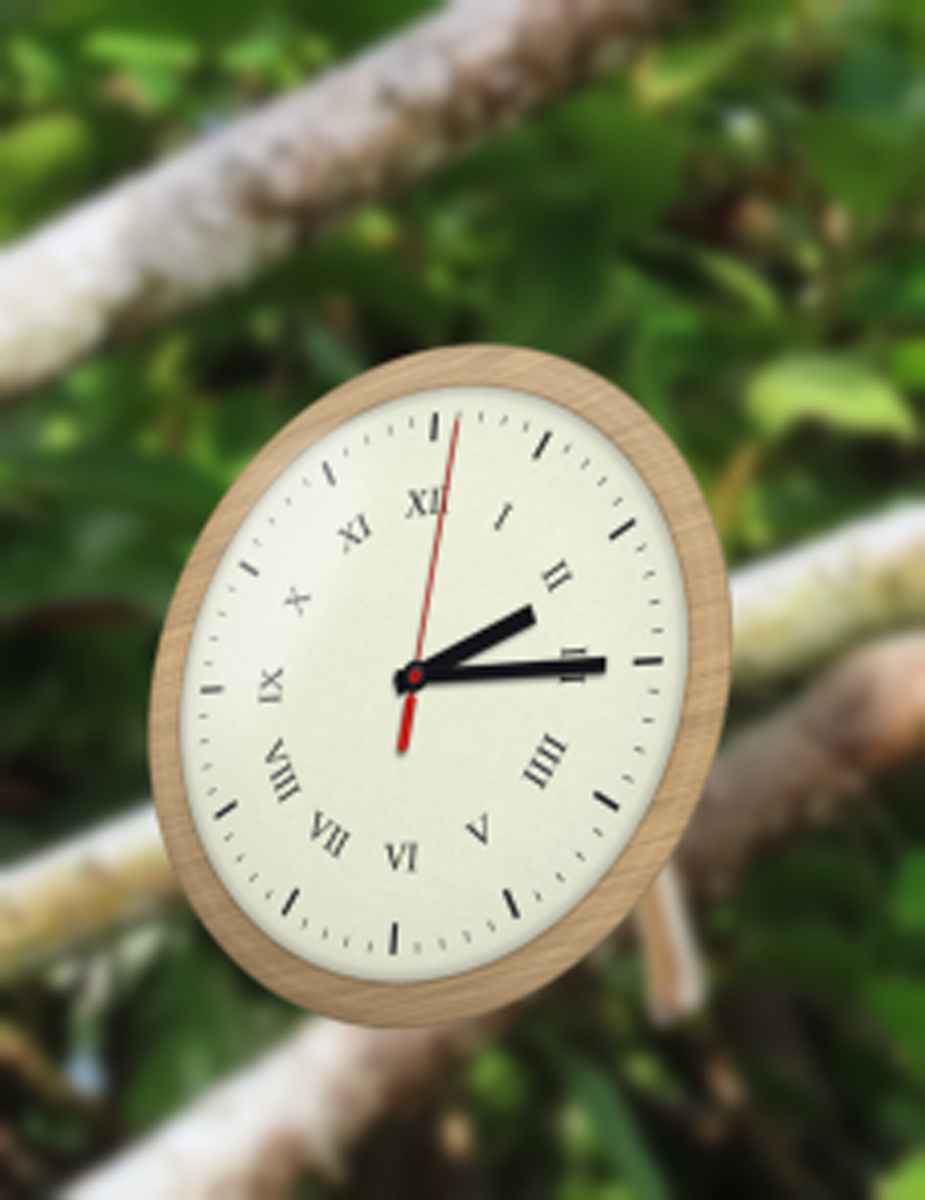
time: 2:15:01
